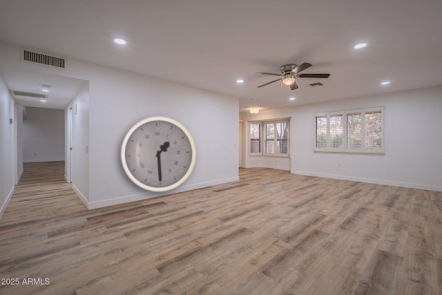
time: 1:30
